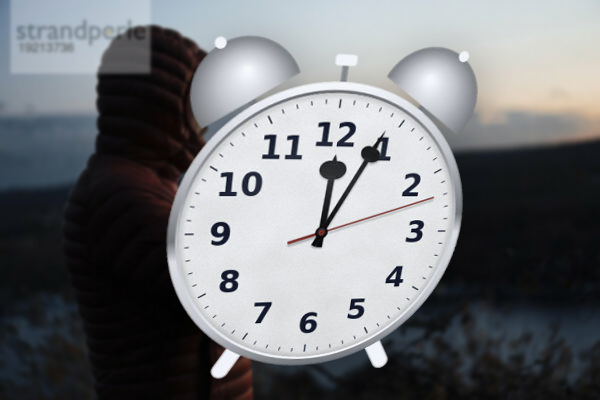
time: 12:04:12
